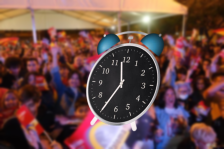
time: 11:35
